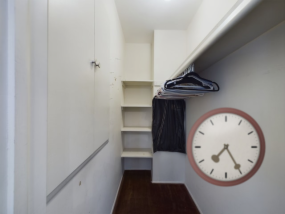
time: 7:25
